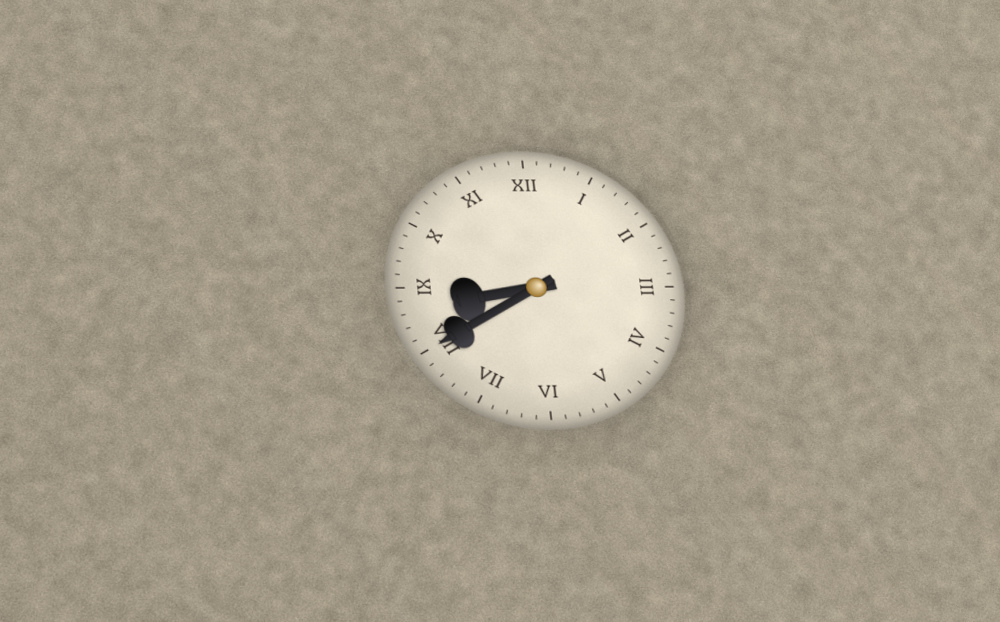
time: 8:40
